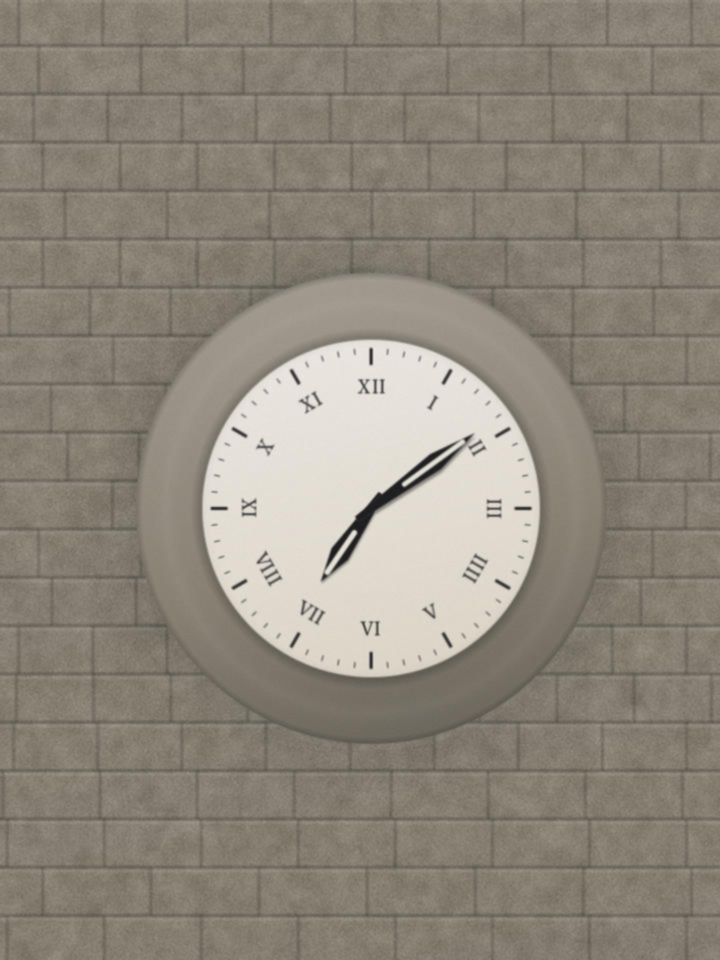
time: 7:09
